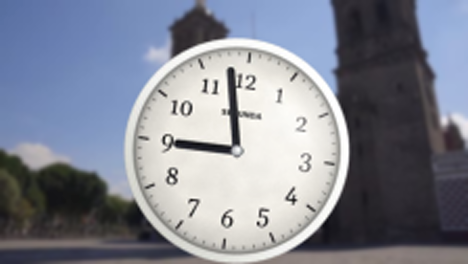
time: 8:58
